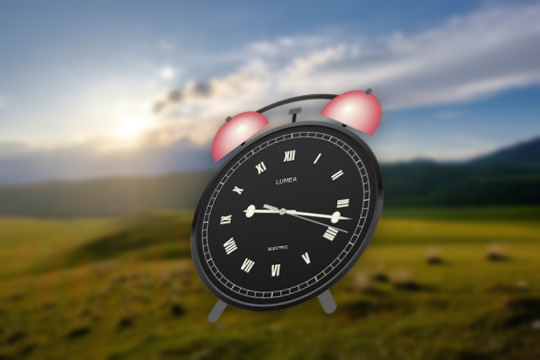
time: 9:17:19
